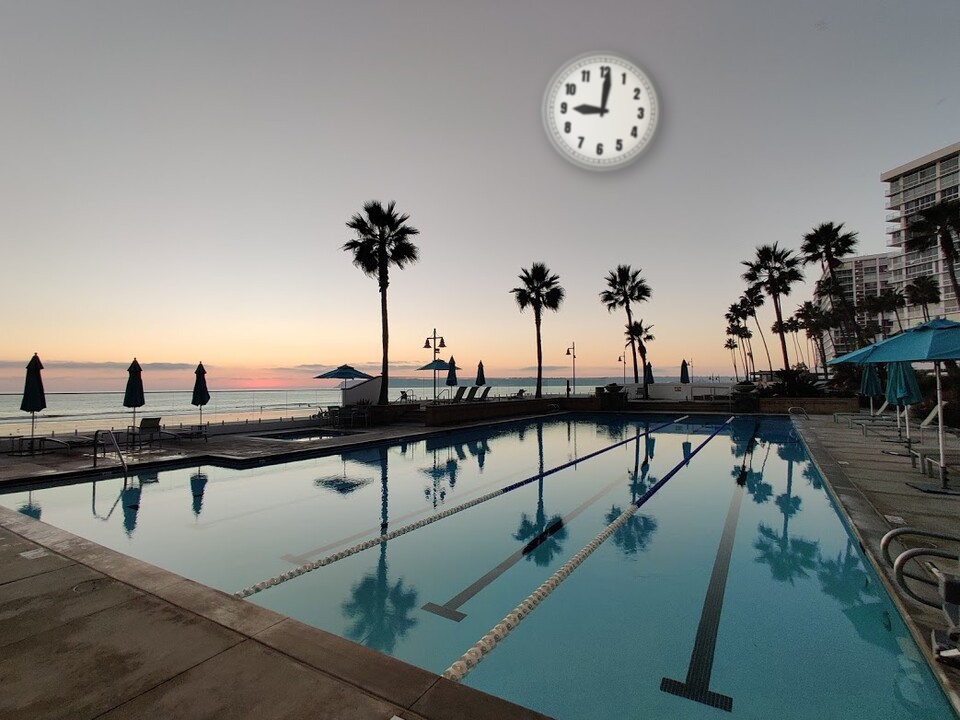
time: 9:01
